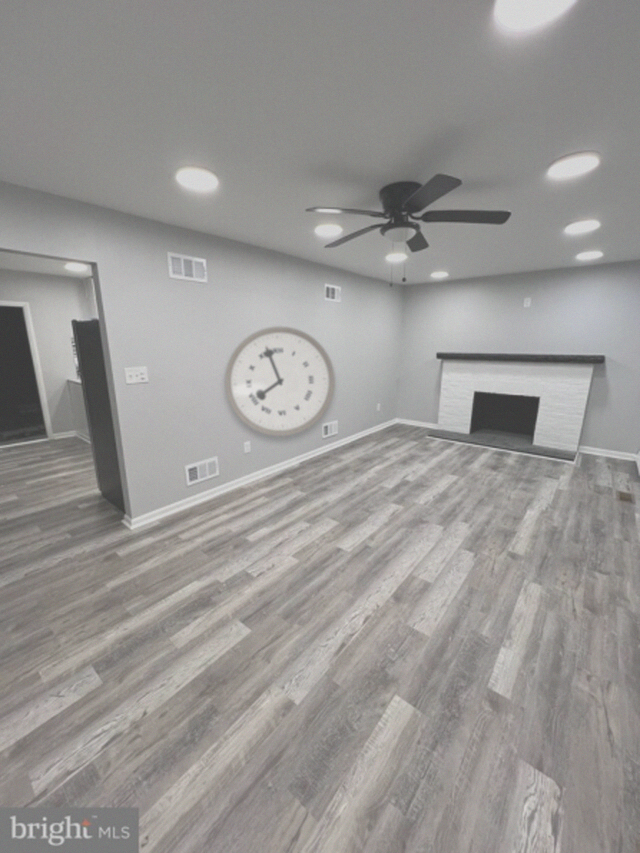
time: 7:57
